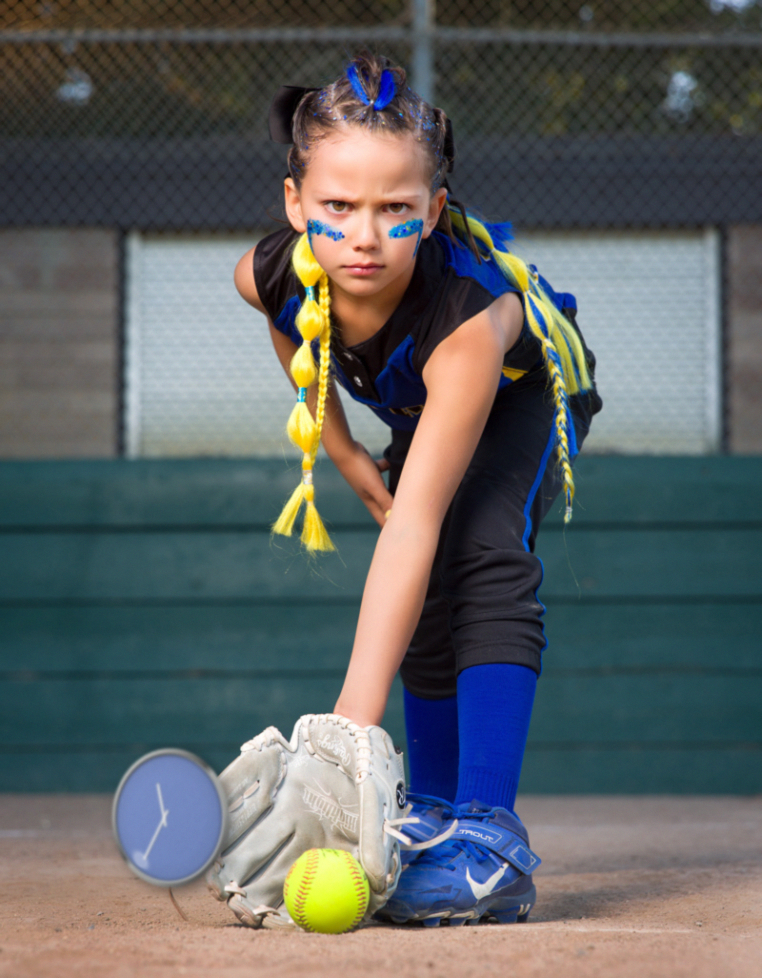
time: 11:35
